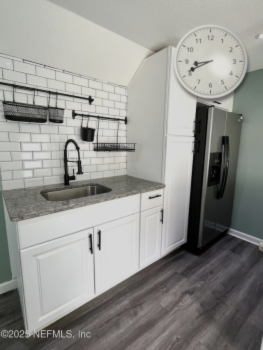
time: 8:41
